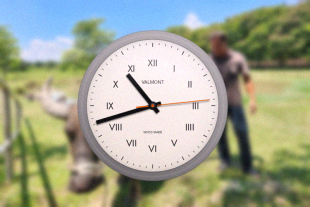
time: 10:42:14
